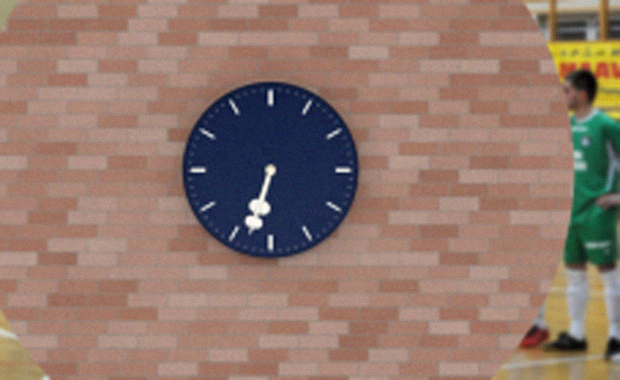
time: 6:33
